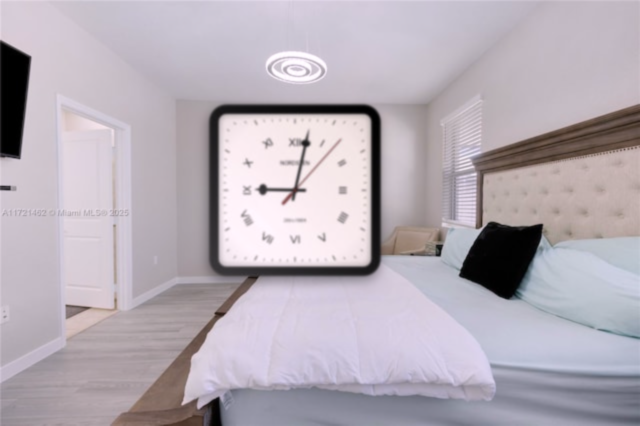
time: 9:02:07
